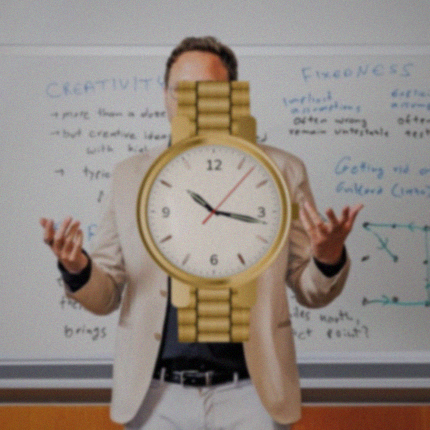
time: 10:17:07
